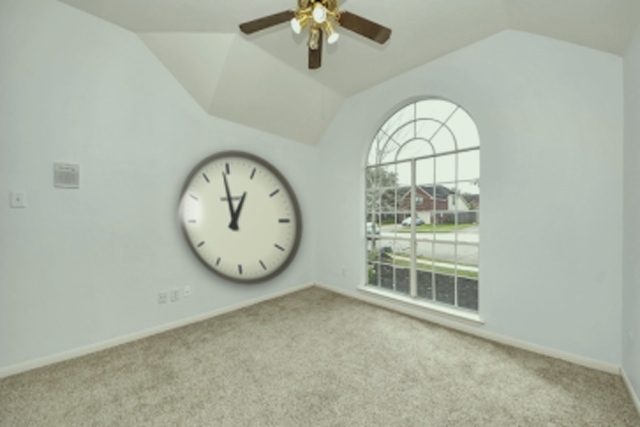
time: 12:59
